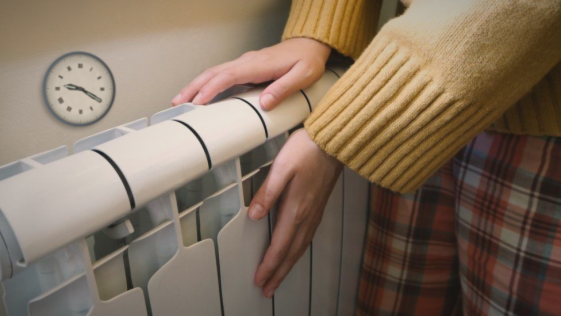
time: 9:20
